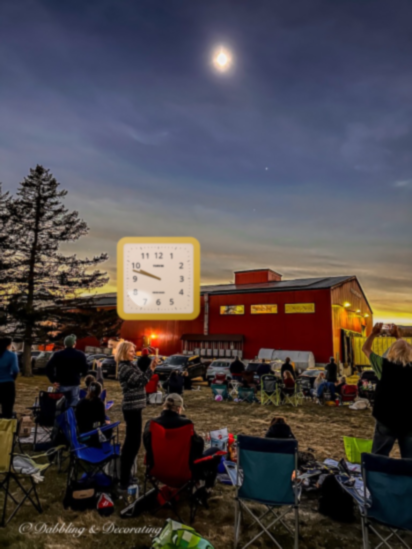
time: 9:48
